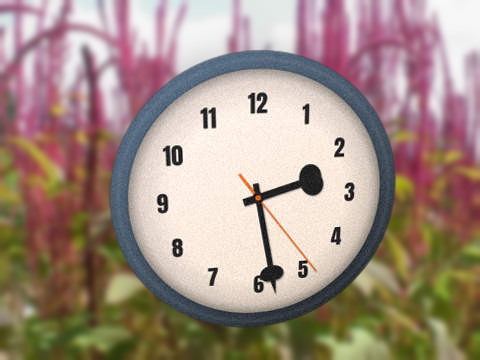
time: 2:28:24
